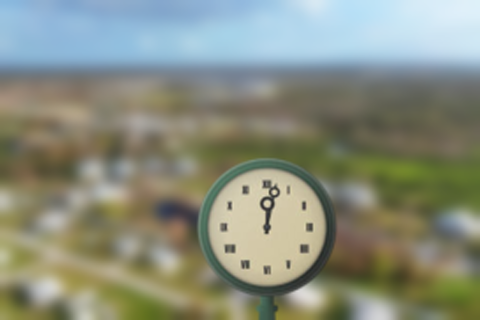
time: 12:02
